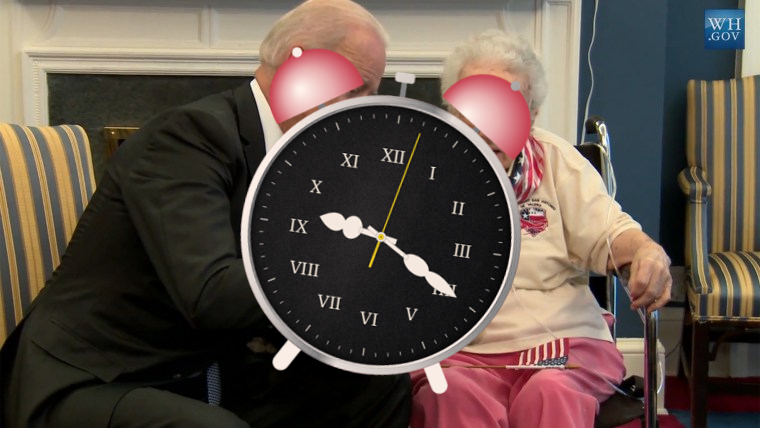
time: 9:20:02
